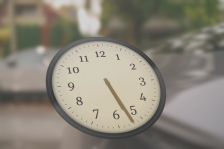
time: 5:27
